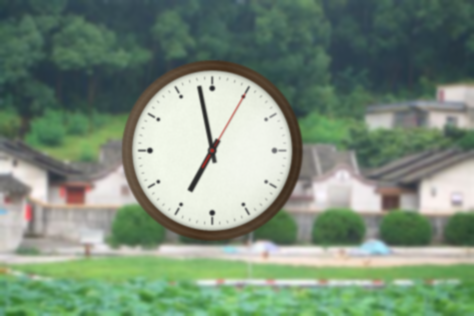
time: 6:58:05
